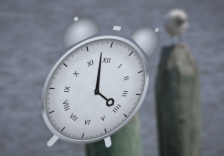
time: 3:58
